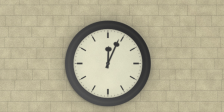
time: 12:04
